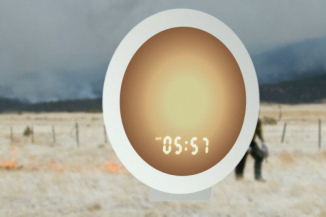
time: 5:57
